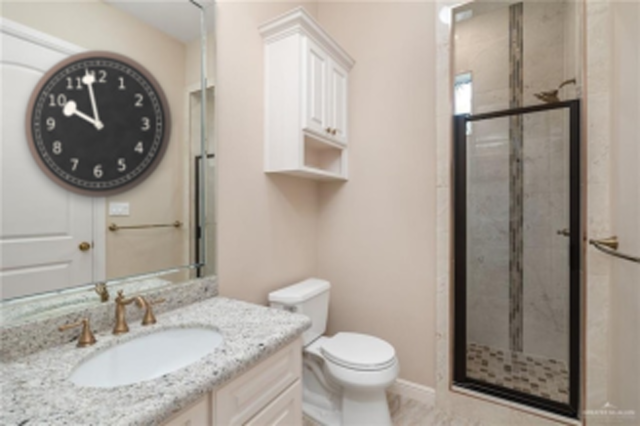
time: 9:58
